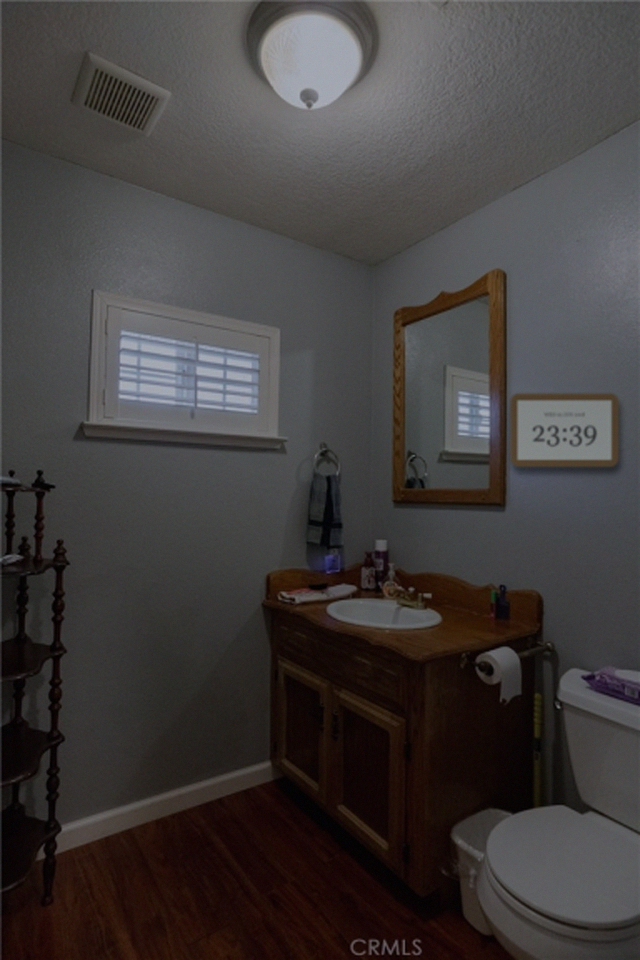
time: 23:39
